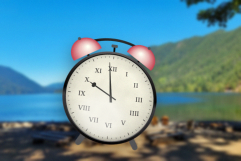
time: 9:59
